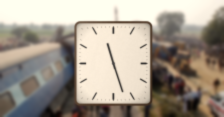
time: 11:27
